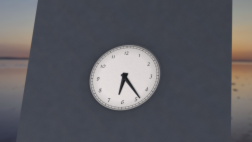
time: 6:24
